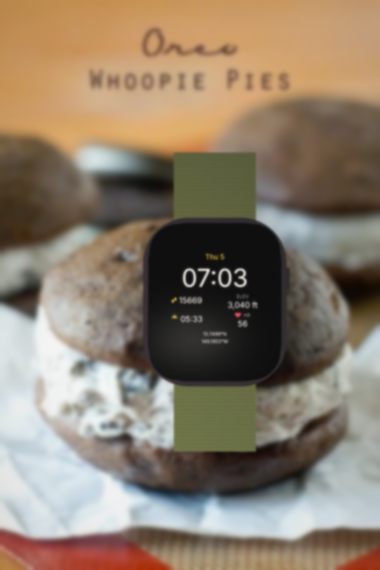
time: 7:03
